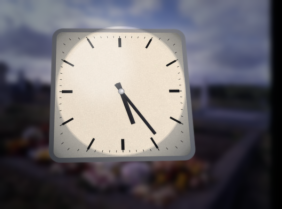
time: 5:24
